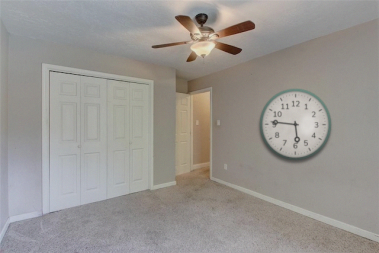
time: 5:46
